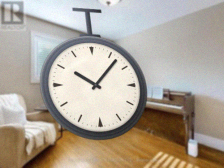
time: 10:07
